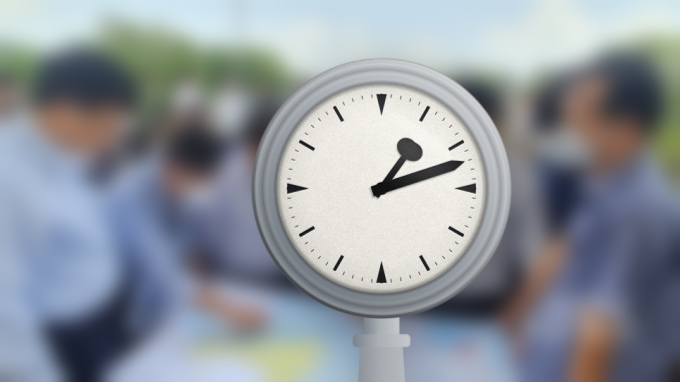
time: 1:12
